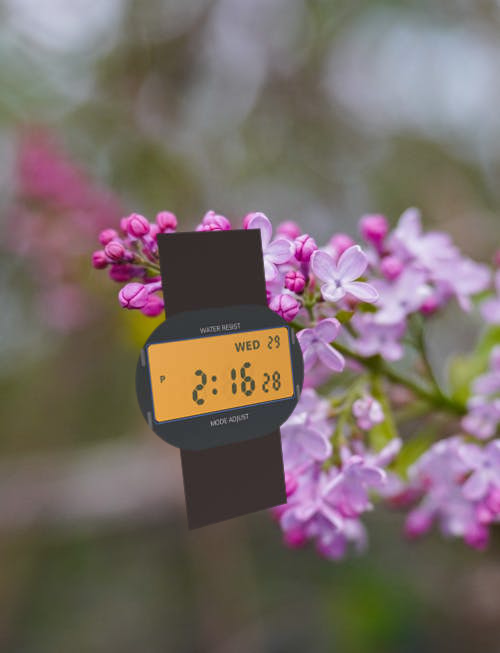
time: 2:16:28
